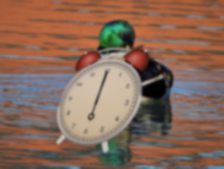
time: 6:00
